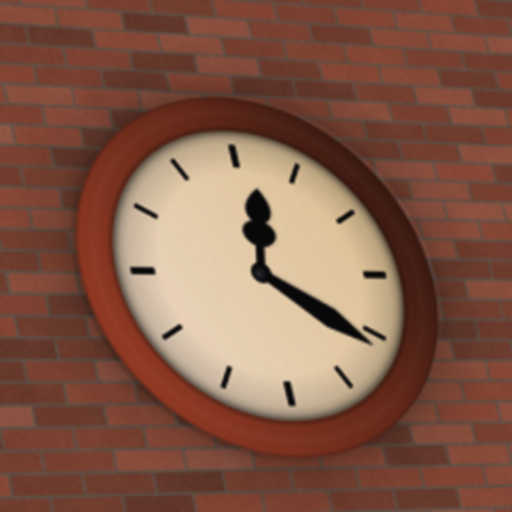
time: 12:21
